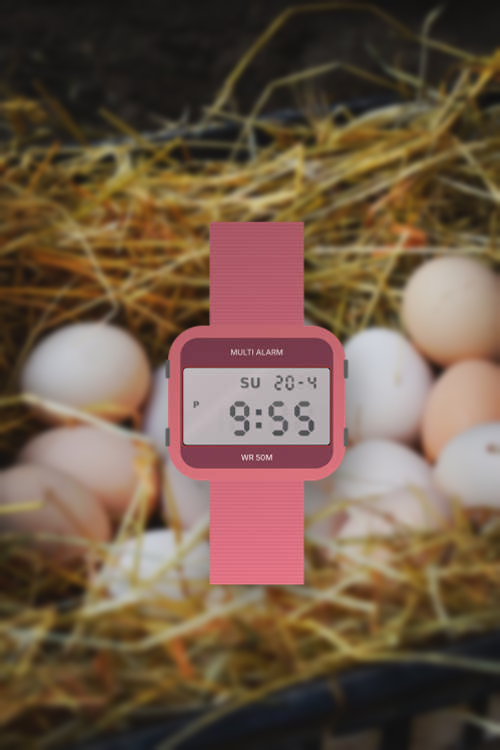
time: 9:55
